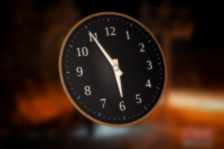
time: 5:55
